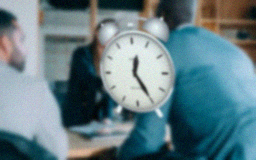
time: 12:25
